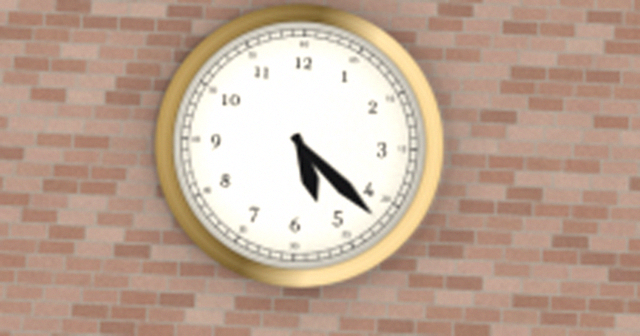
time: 5:22
